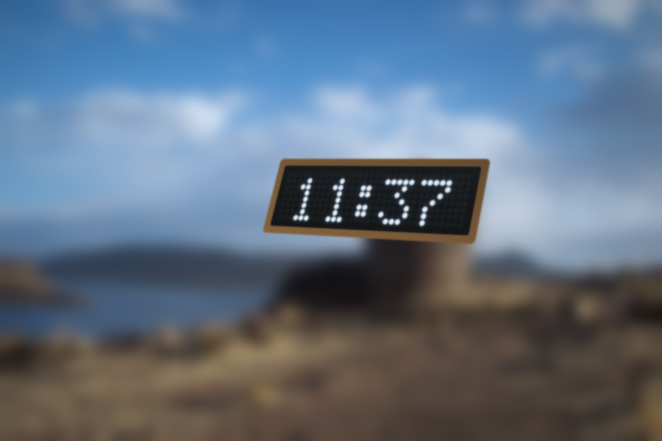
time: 11:37
